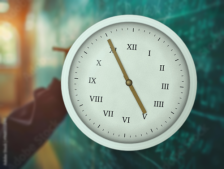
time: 4:55
